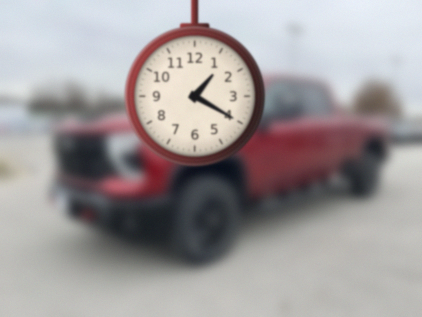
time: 1:20
